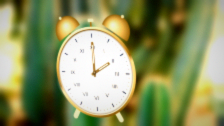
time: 2:00
